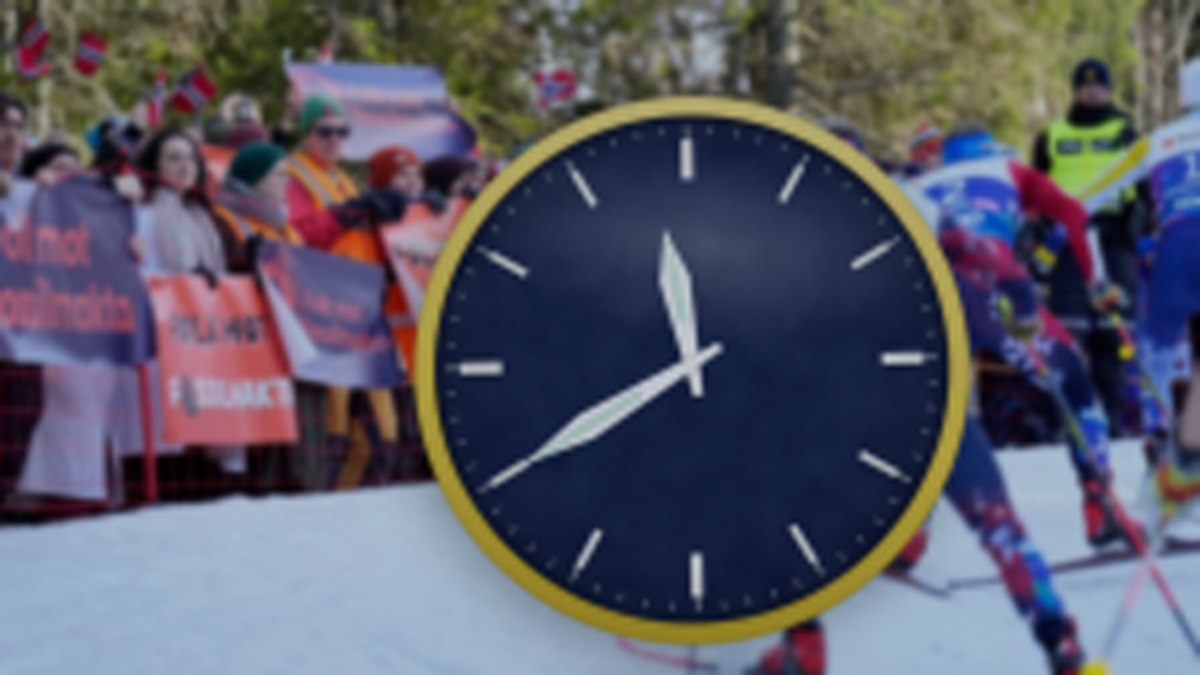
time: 11:40
